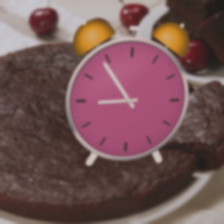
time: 8:54
